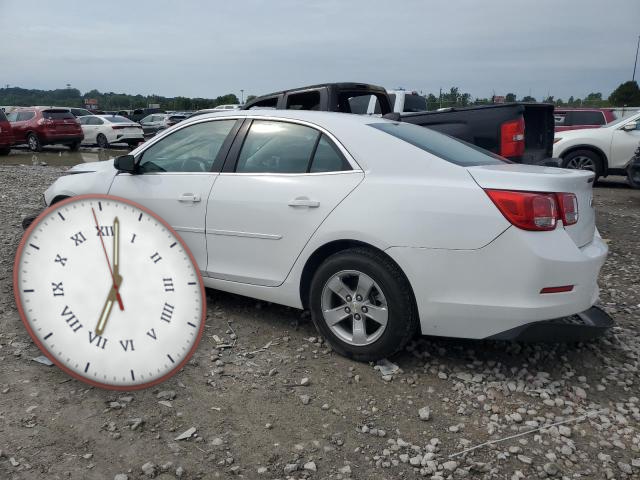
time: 7:01:59
